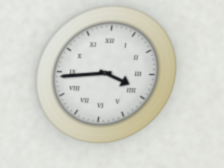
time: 3:44
